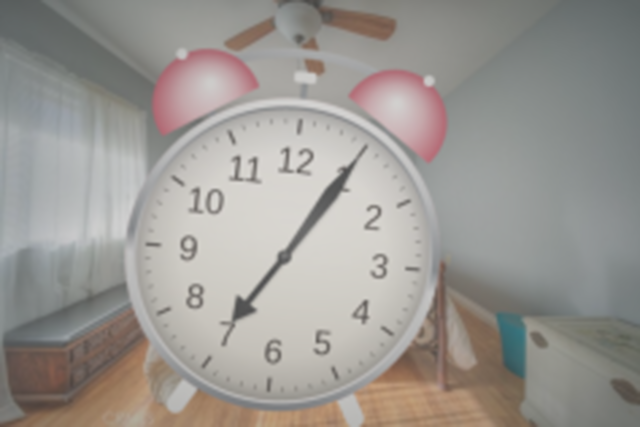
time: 7:05
